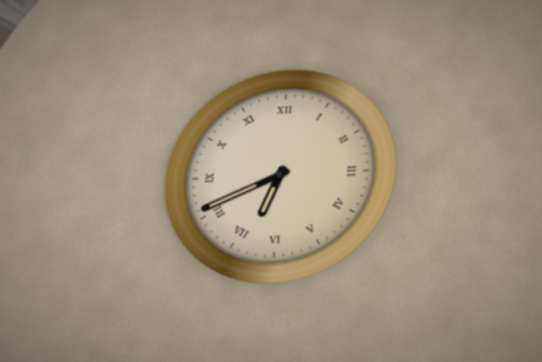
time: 6:41
